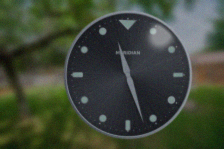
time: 11:27
